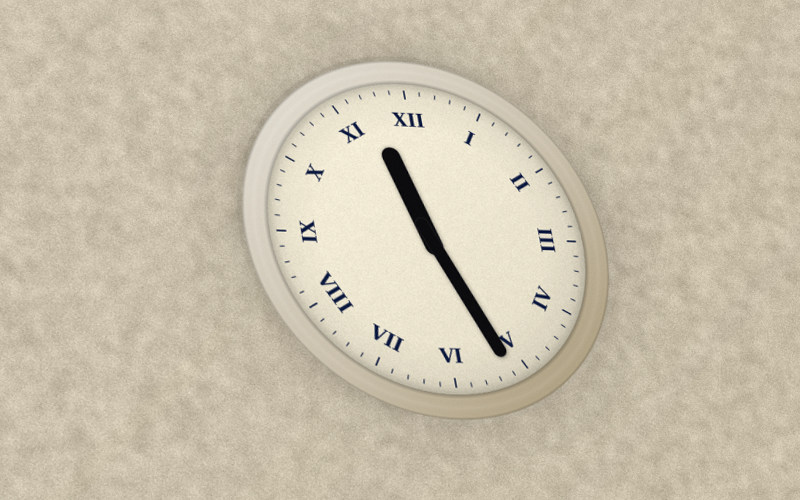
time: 11:26
